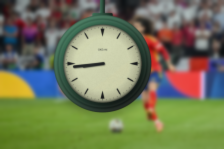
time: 8:44
